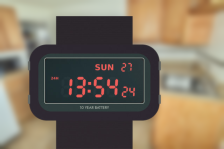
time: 13:54:24
